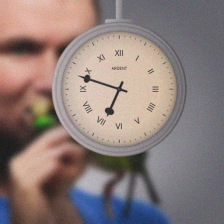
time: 6:48
